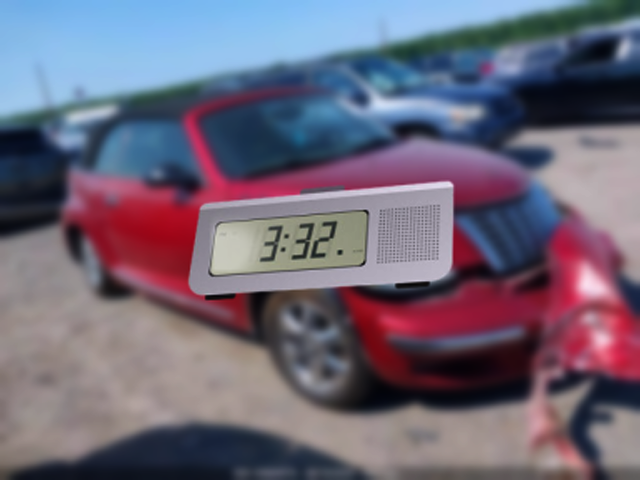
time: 3:32
